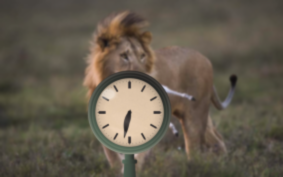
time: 6:32
